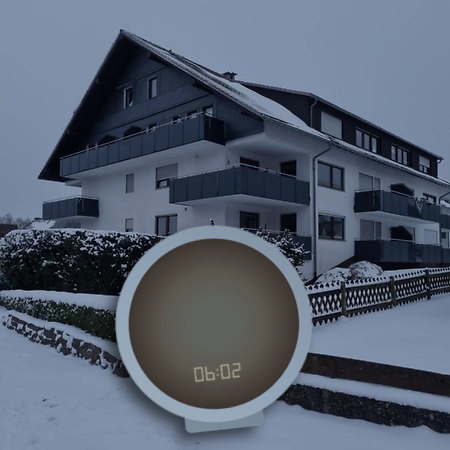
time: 6:02
